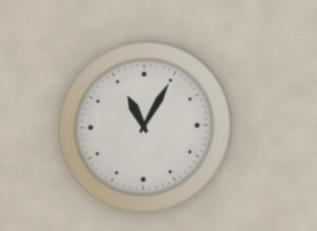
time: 11:05
